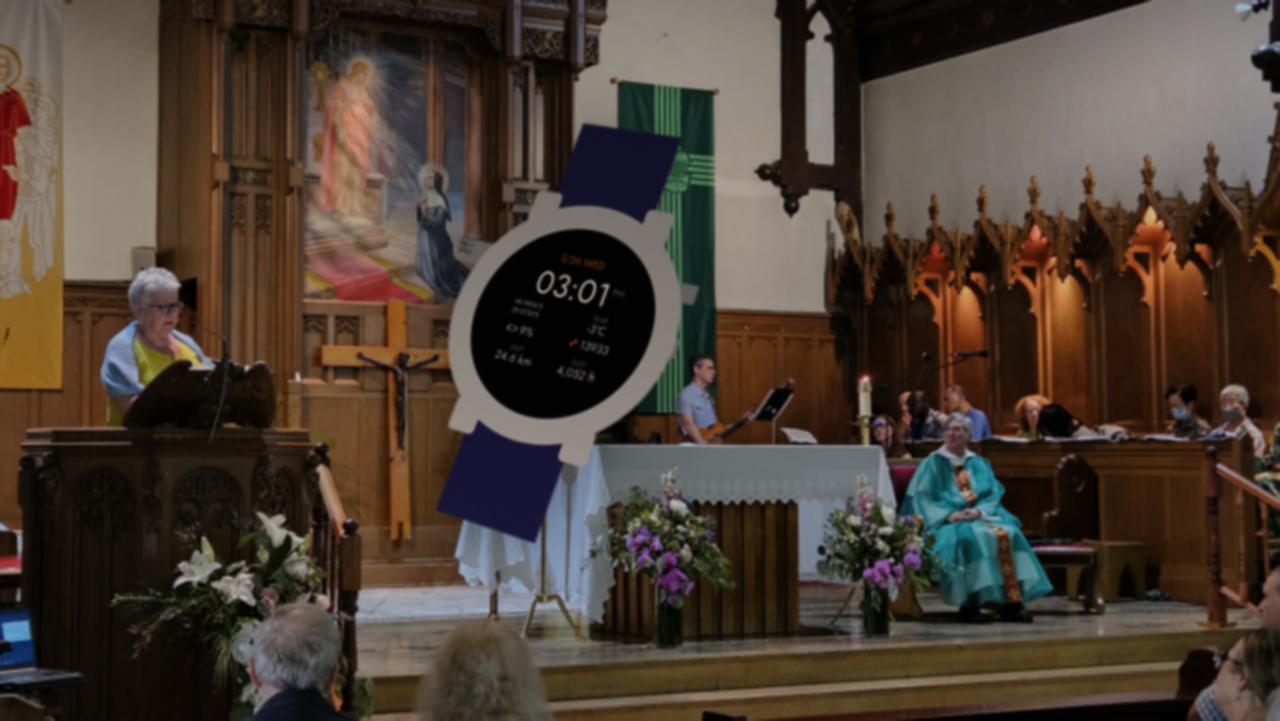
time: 3:01
